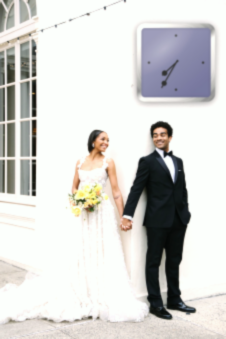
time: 7:35
